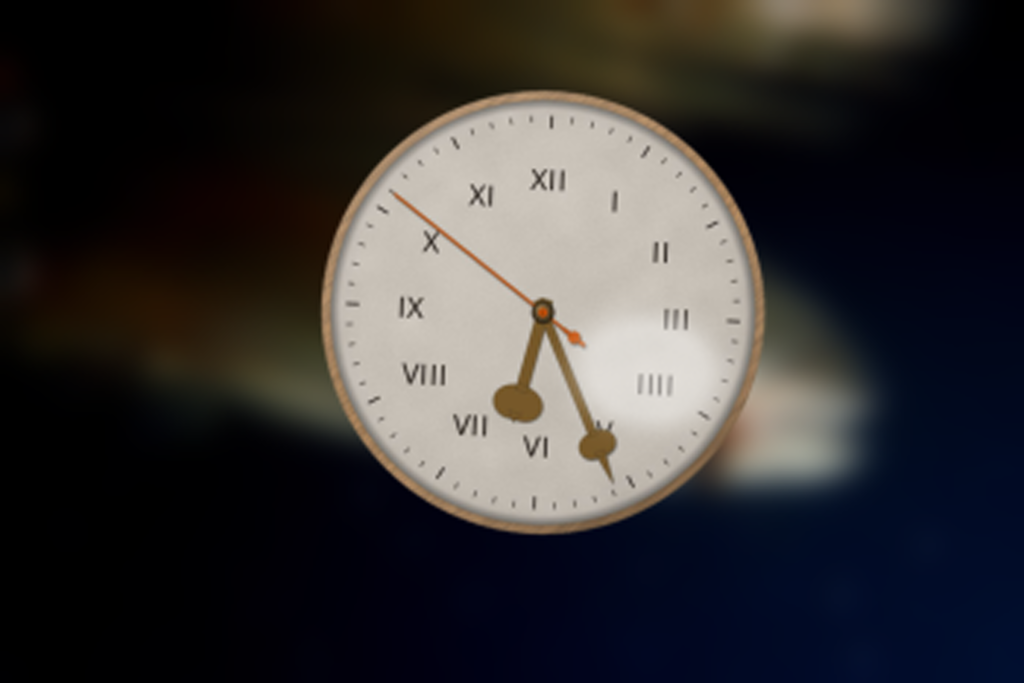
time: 6:25:51
